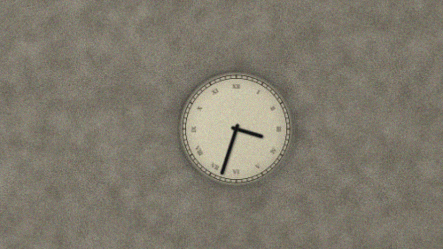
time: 3:33
